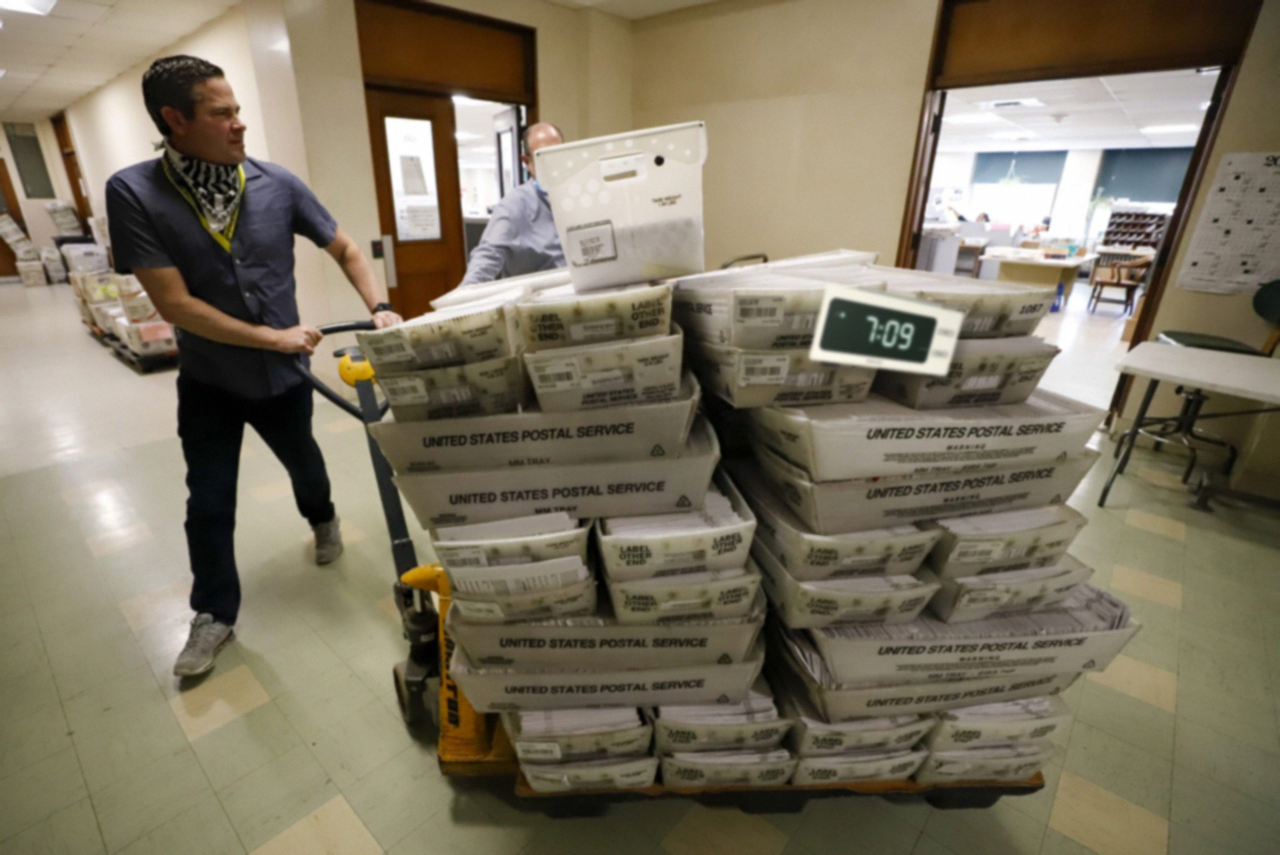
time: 7:09
